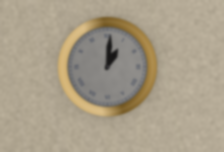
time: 1:01
